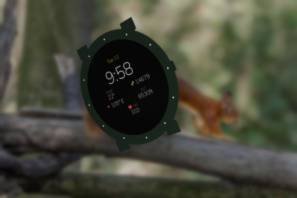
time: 9:58
